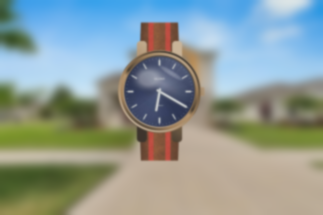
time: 6:20
